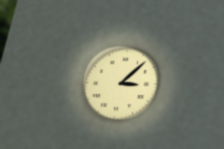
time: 3:07
